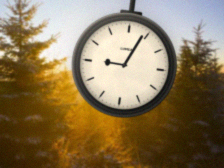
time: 9:04
